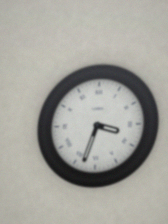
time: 3:33
